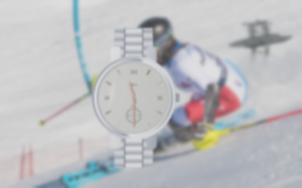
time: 11:30
